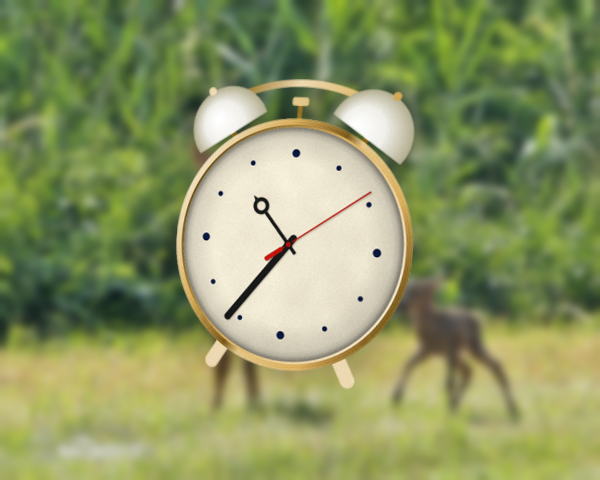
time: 10:36:09
